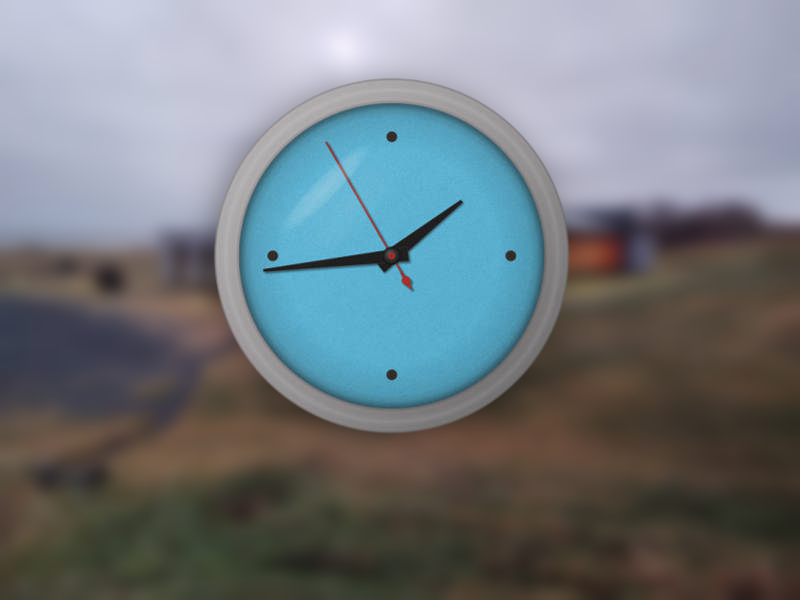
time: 1:43:55
